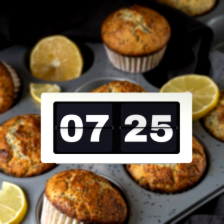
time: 7:25
